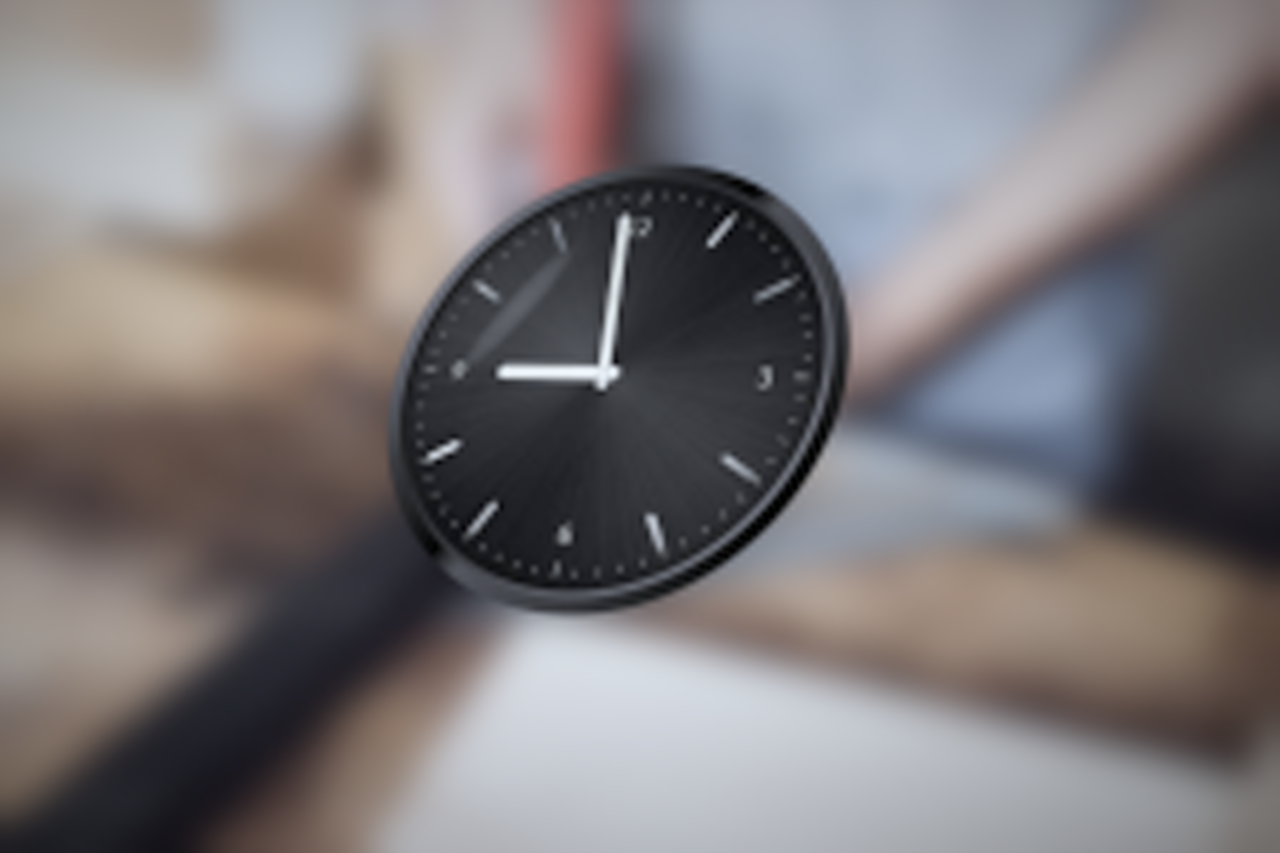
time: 8:59
